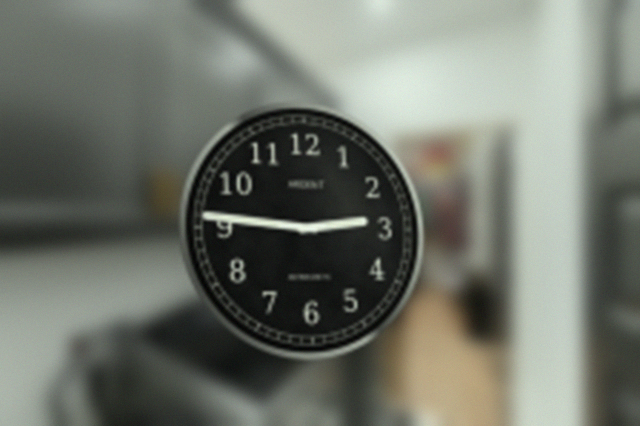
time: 2:46
